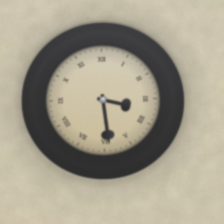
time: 3:29
